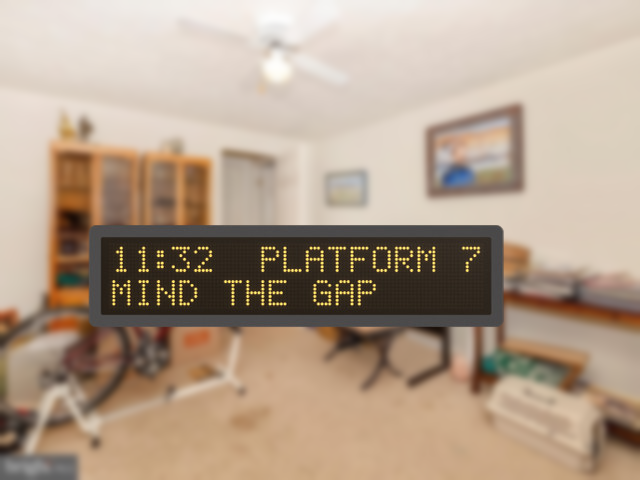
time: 11:32
